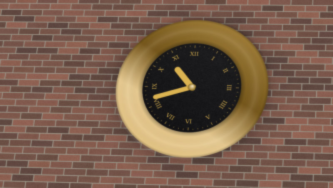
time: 10:42
